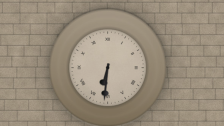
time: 6:31
